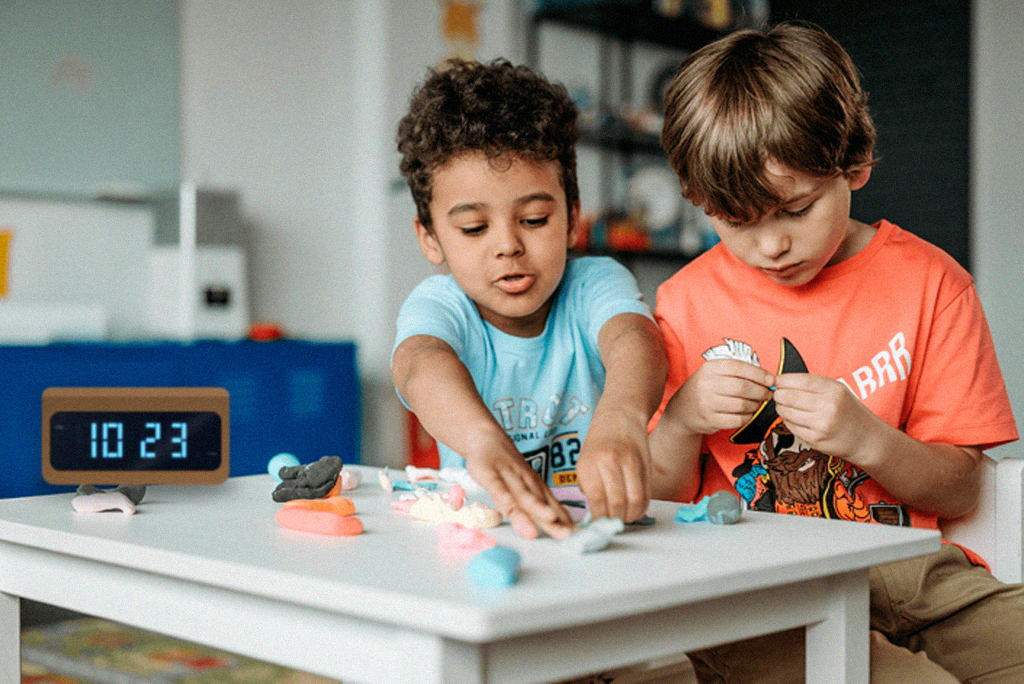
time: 10:23
